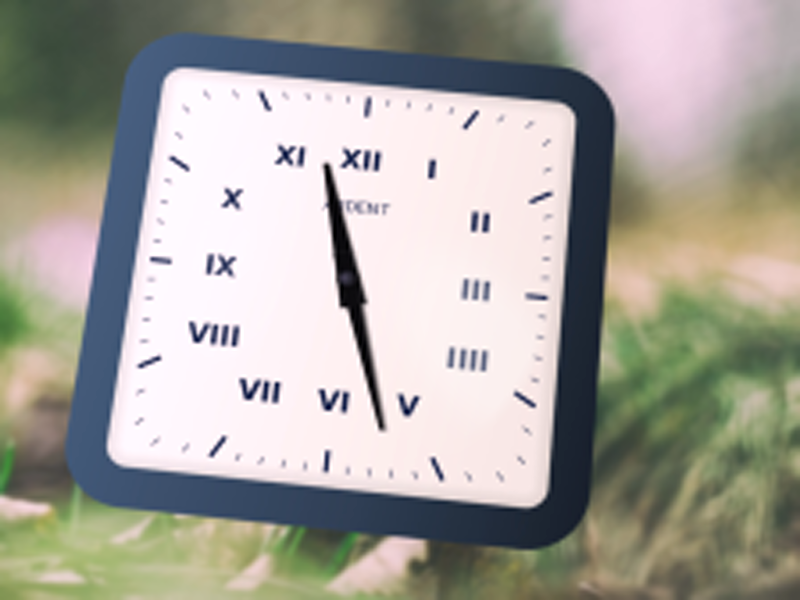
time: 11:27
